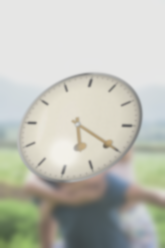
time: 5:20
